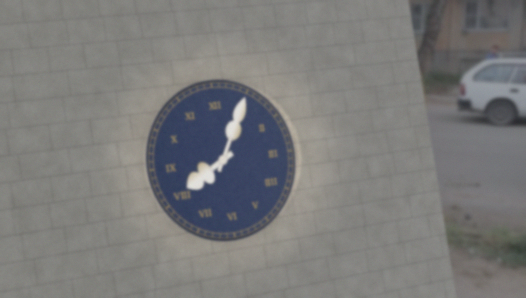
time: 8:05
